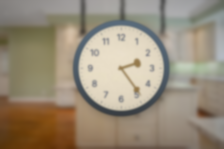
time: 2:24
